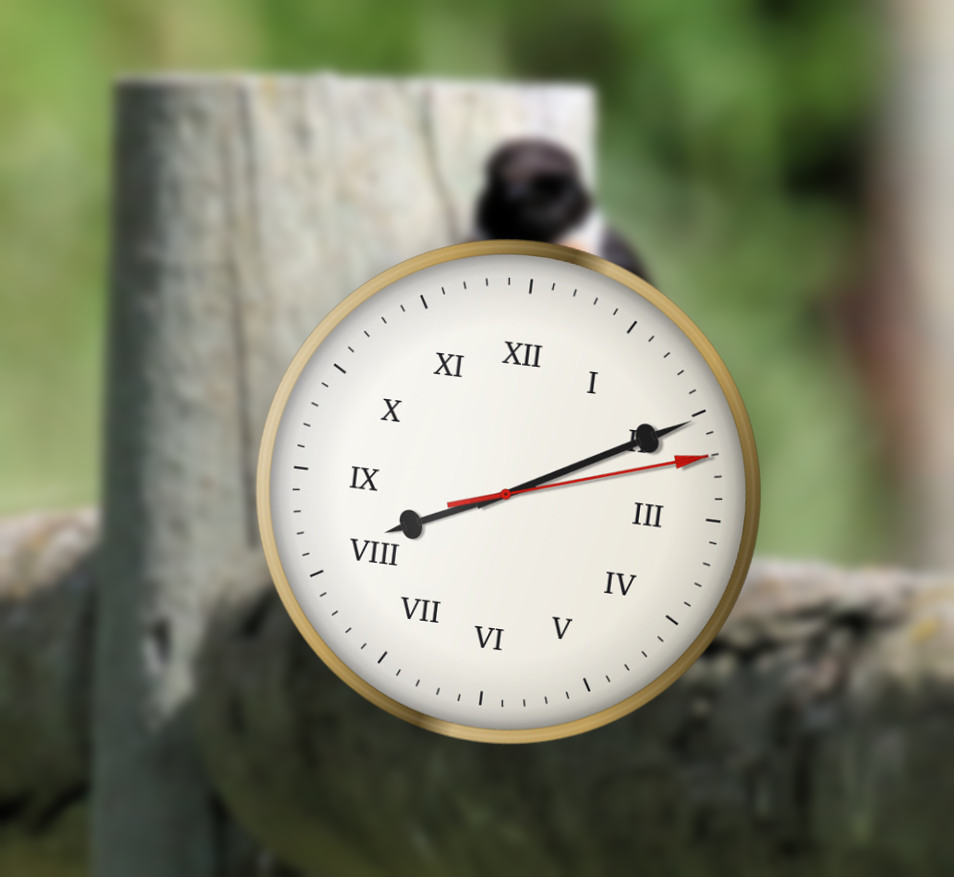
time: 8:10:12
